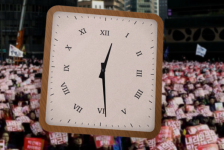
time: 12:29
